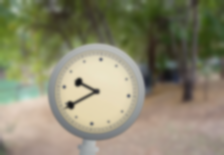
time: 9:39
